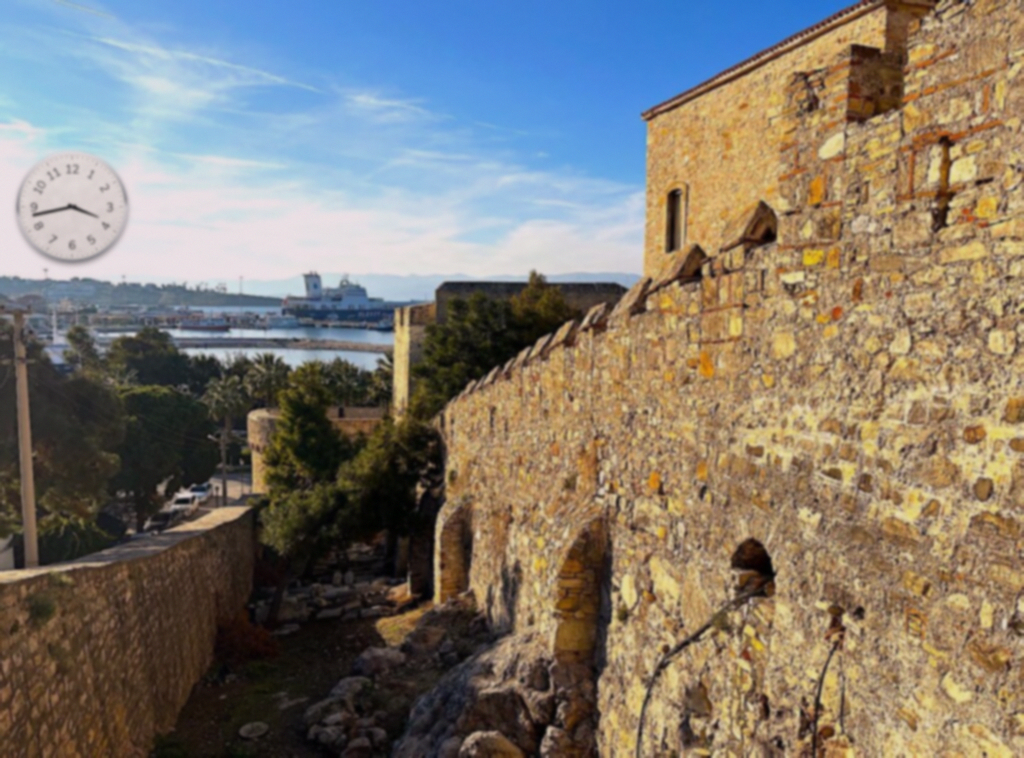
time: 3:43
